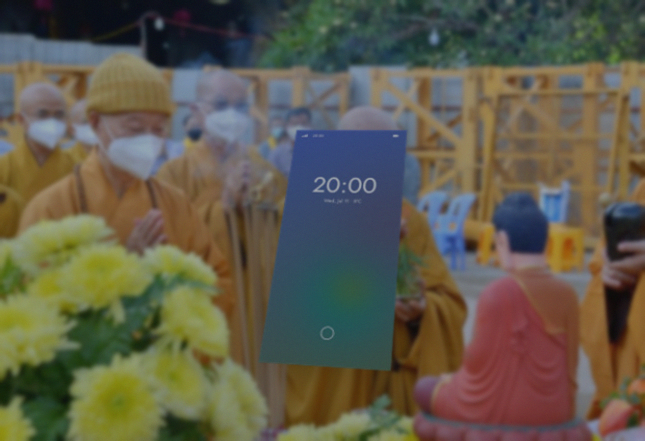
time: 20:00
